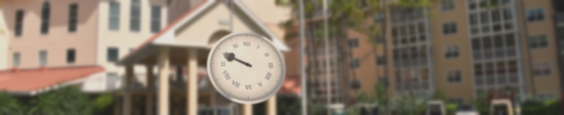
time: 9:49
